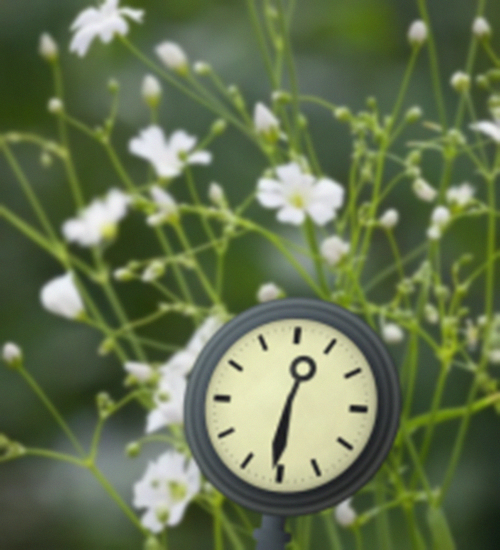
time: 12:31
